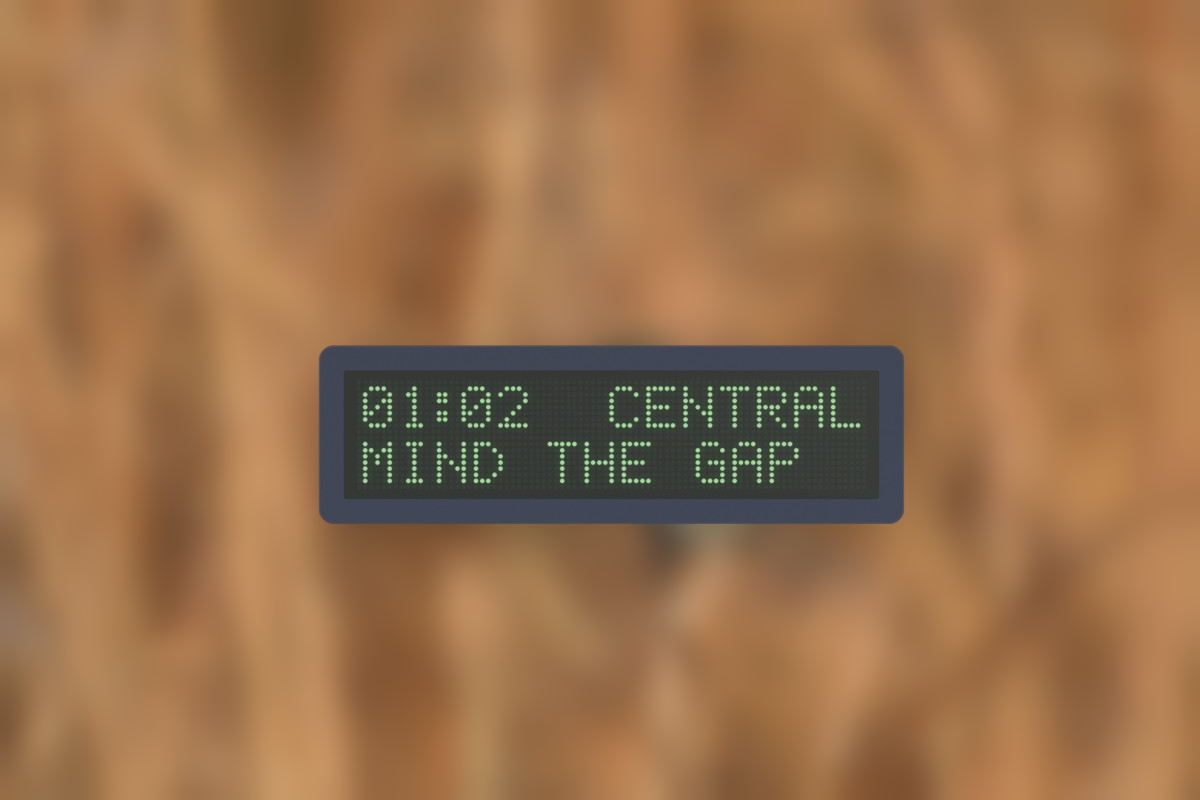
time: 1:02
